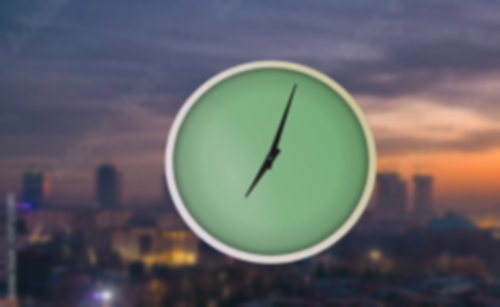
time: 7:03
